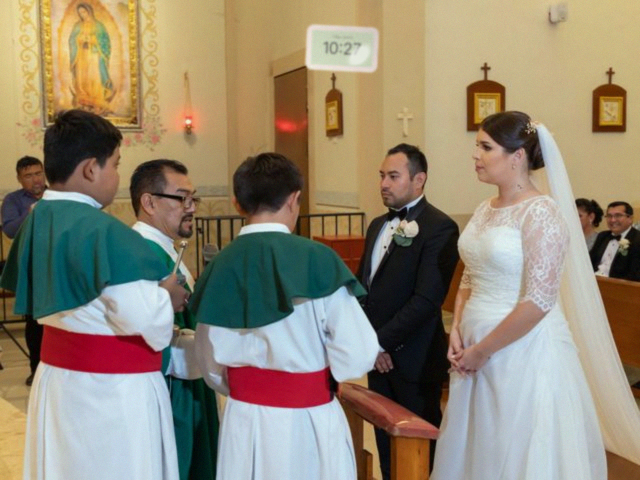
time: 10:27
